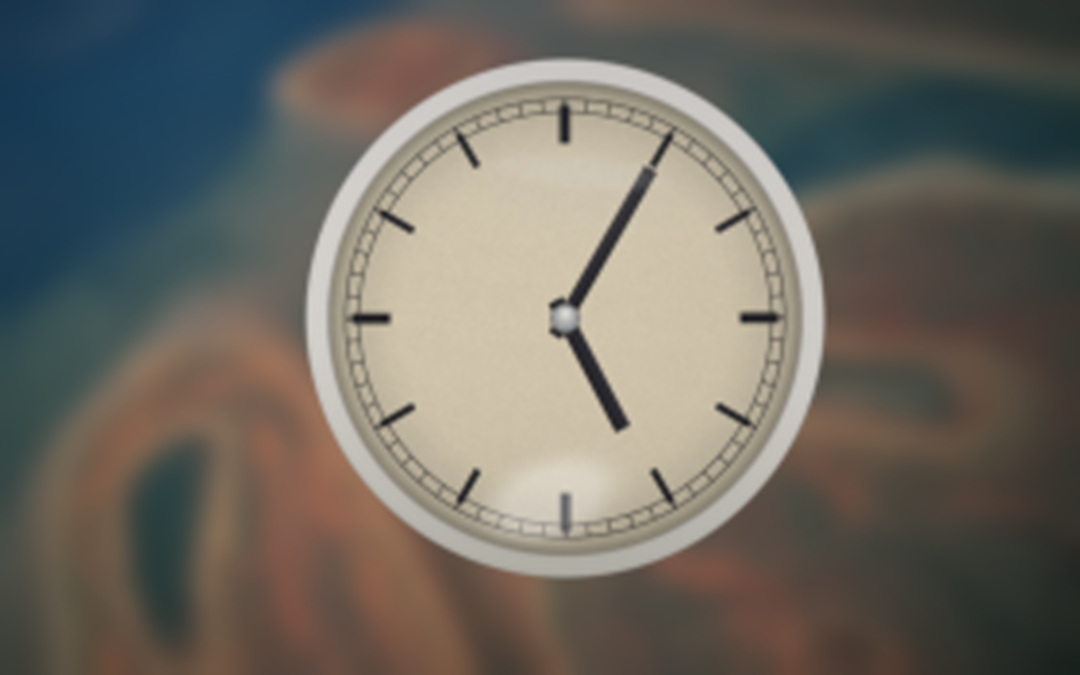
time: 5:05
